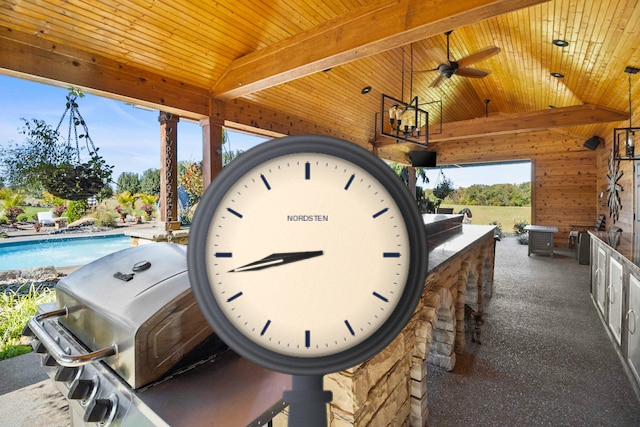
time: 8:43
